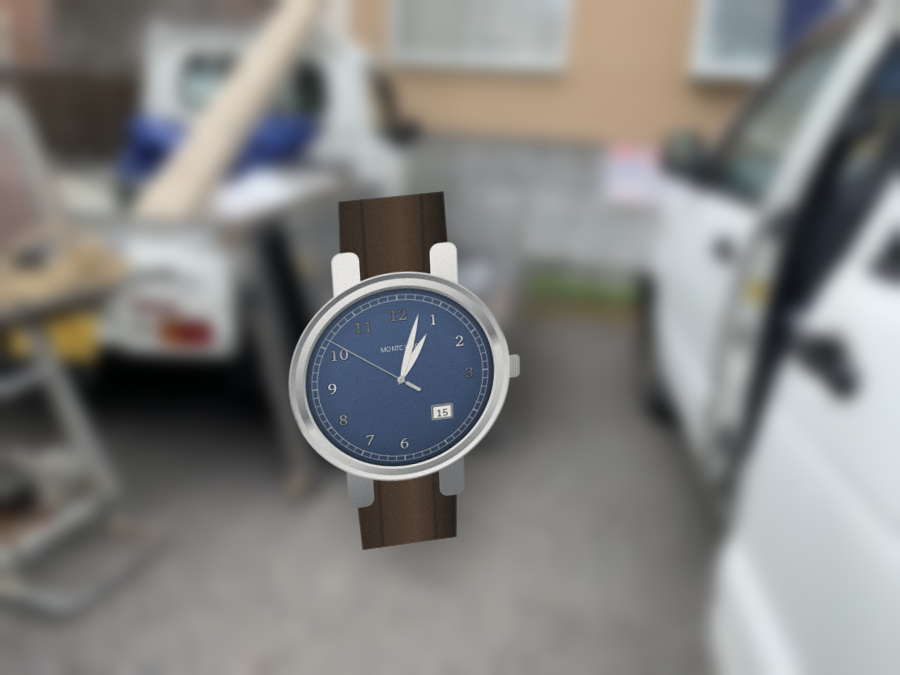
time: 1:02:51
